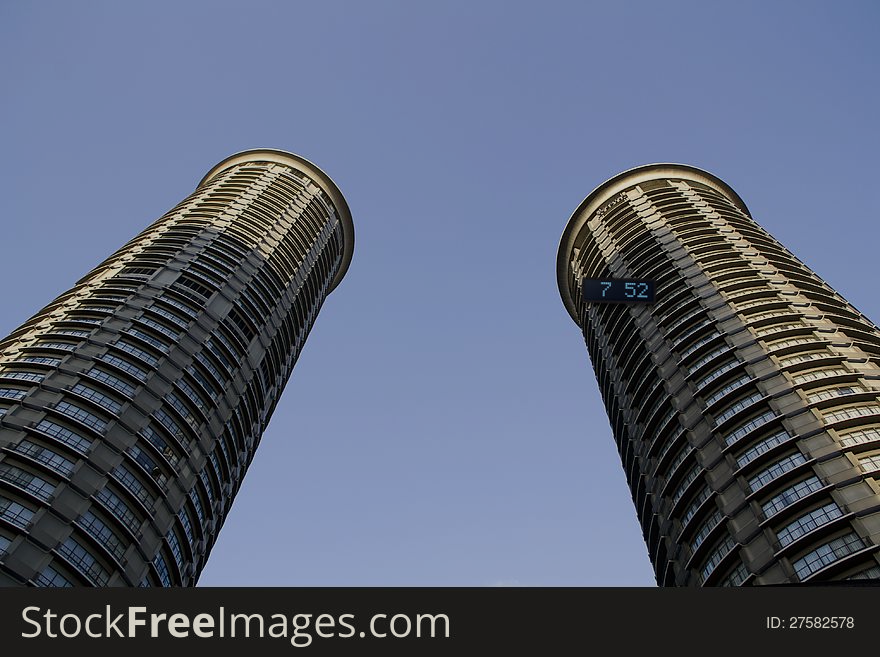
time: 7:52
